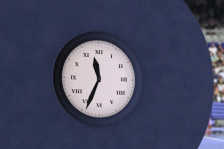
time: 11:34
